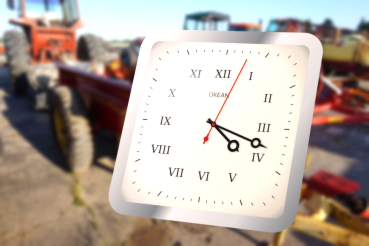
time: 4:18:03
